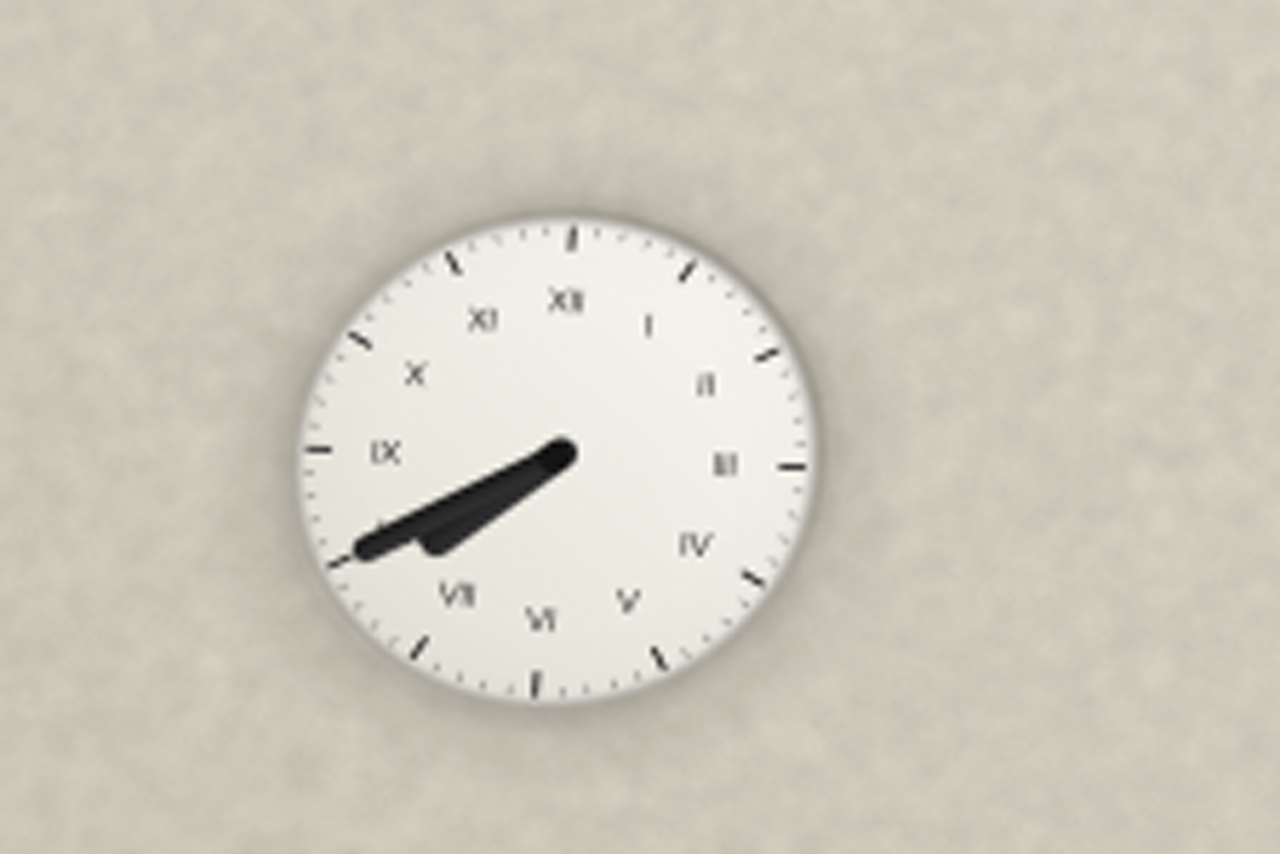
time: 7:40
